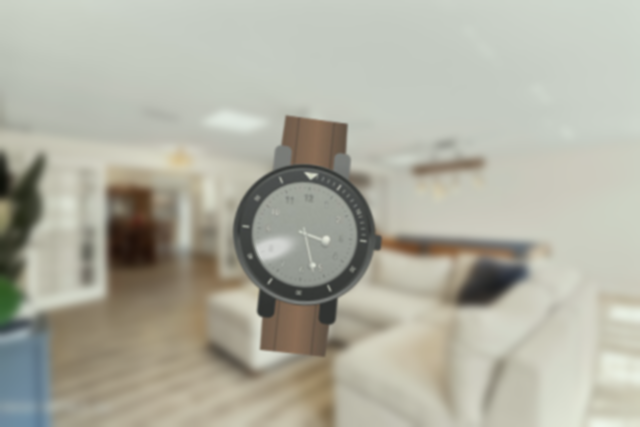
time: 3:27
